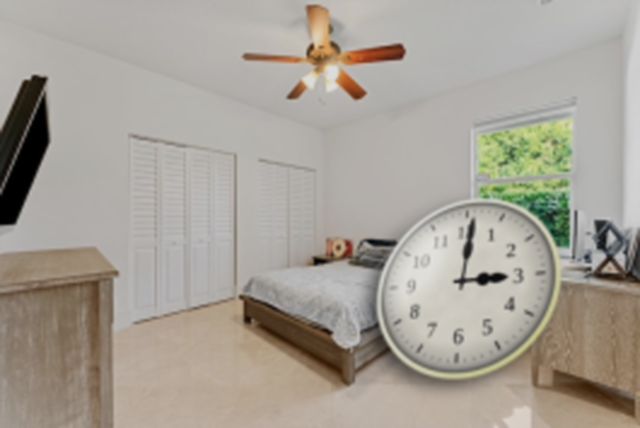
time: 3:01
